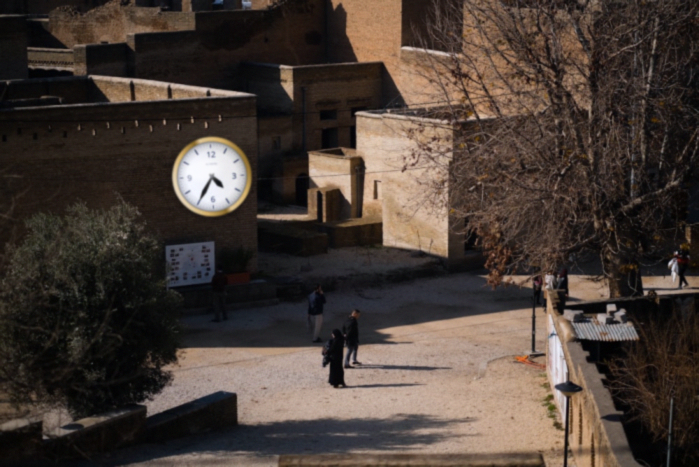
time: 4:35
